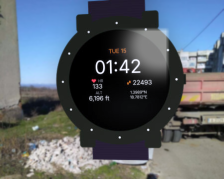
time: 1:42
